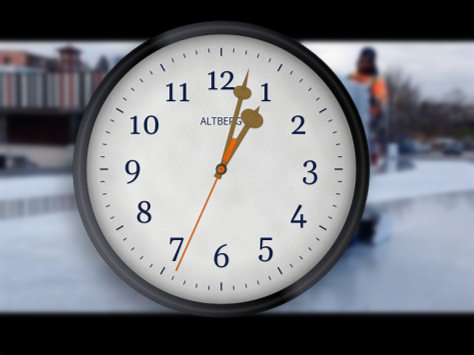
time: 1:02:34
